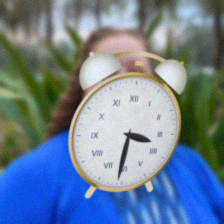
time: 3:31
